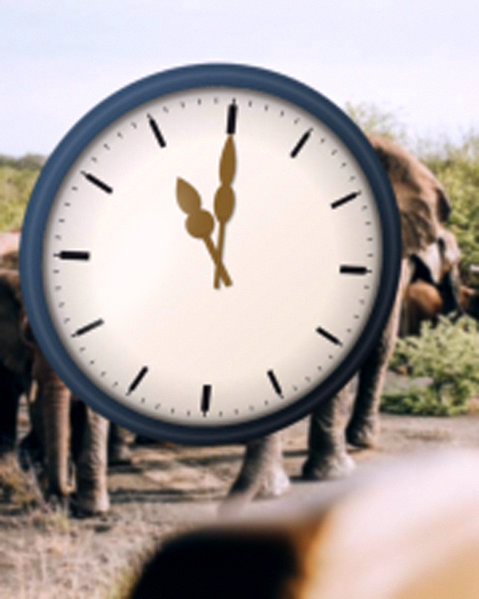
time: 11:00
